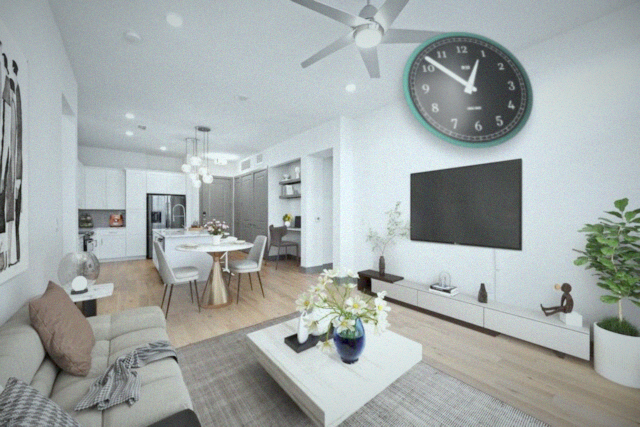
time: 12:52
